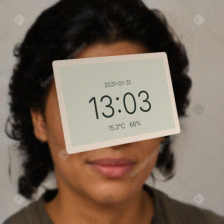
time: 13:03
